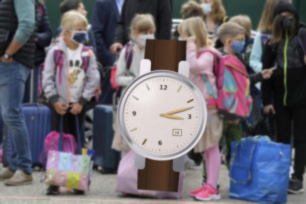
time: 3:12
